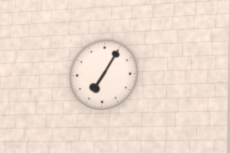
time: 7:05
